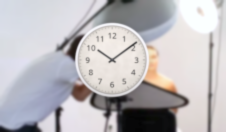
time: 10:09
